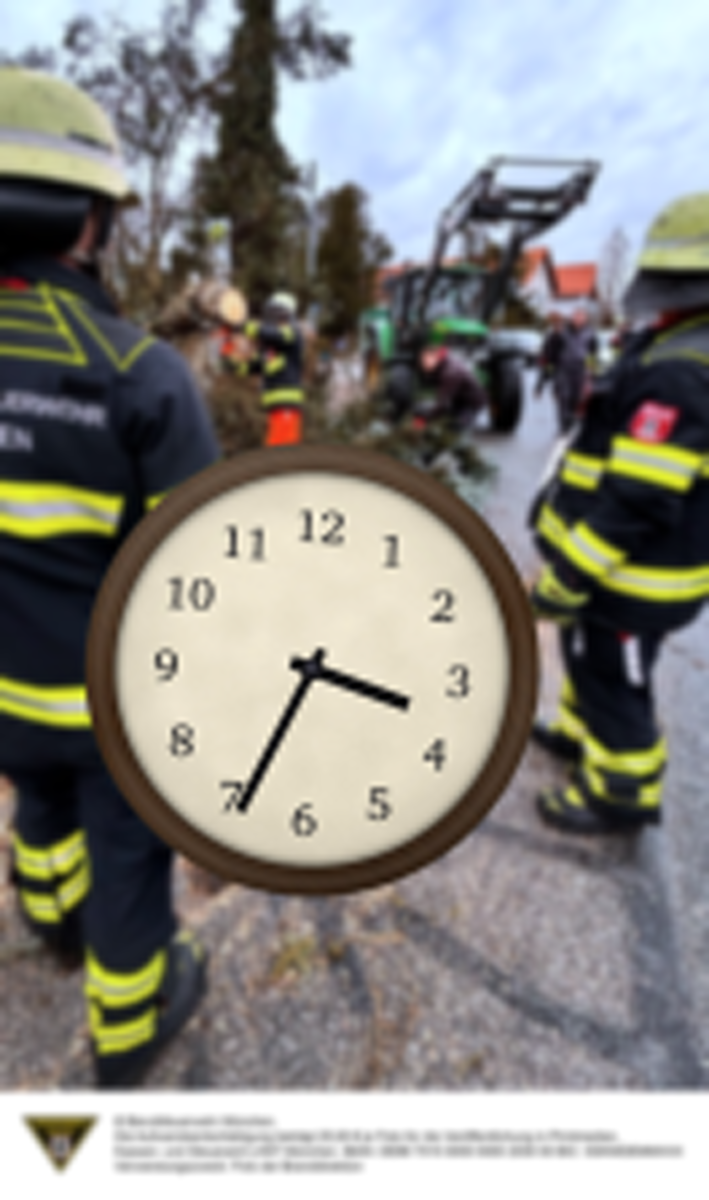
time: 3:34
